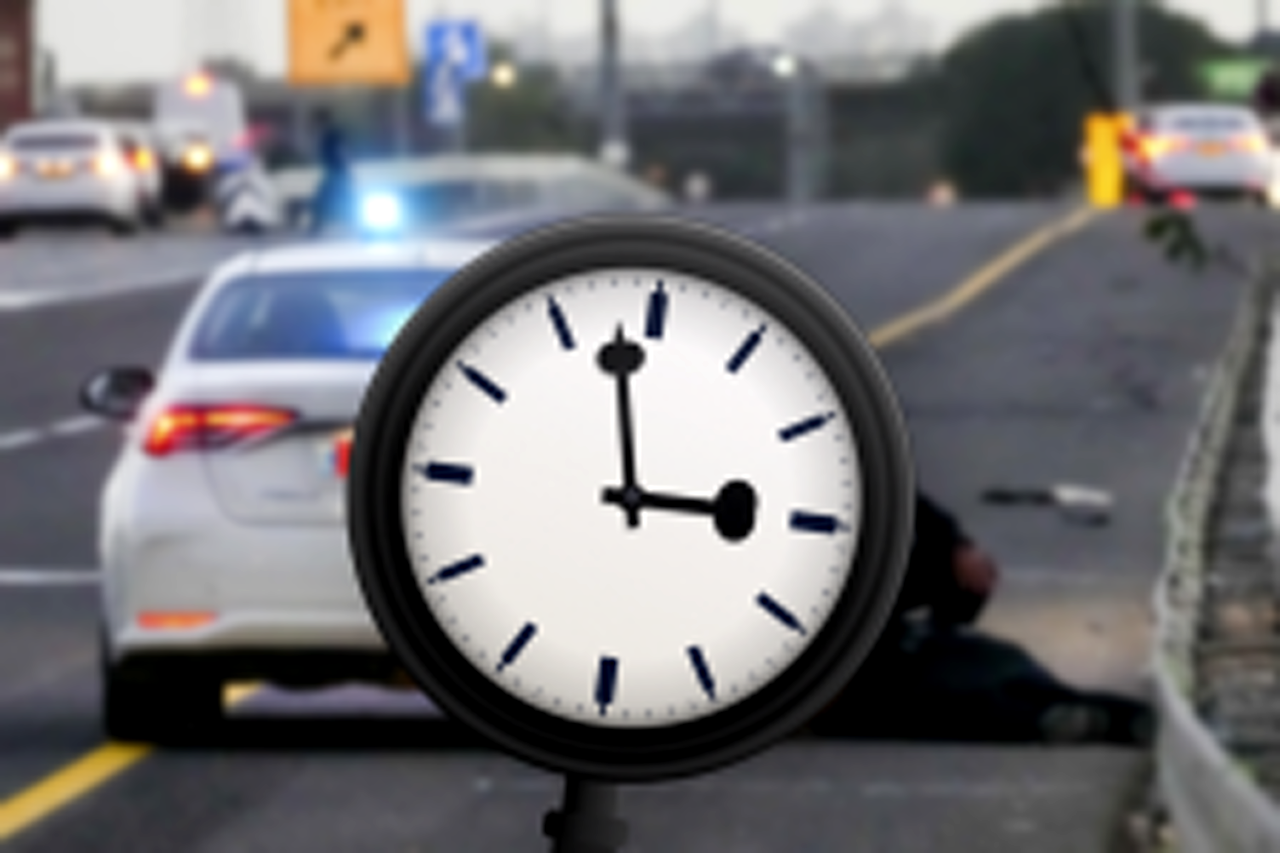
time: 2:58
